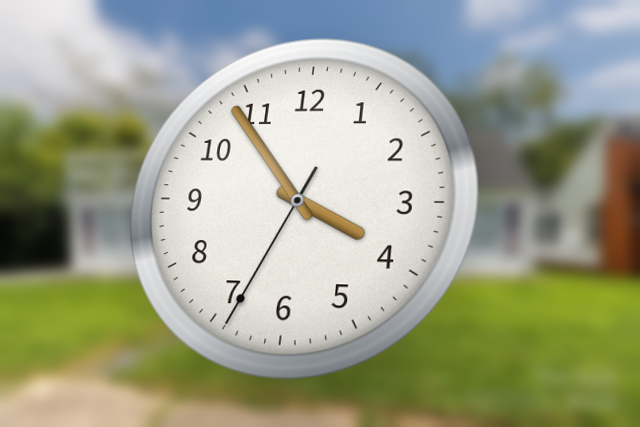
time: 3:53:34
